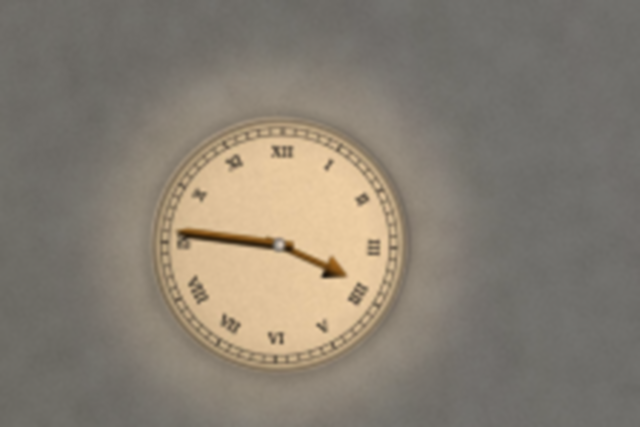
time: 3:46
